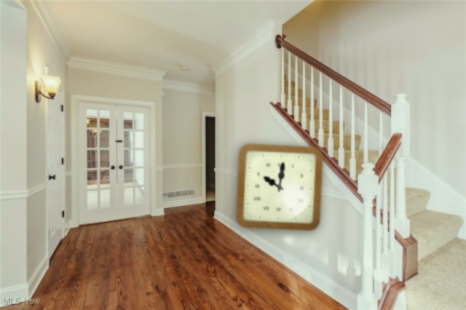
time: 10:01
